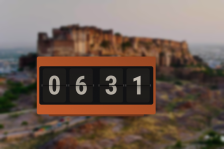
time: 6:31
